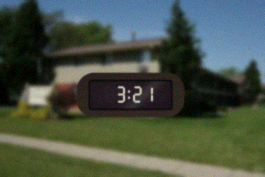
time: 3:21
